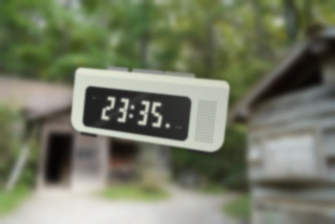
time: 23:35
